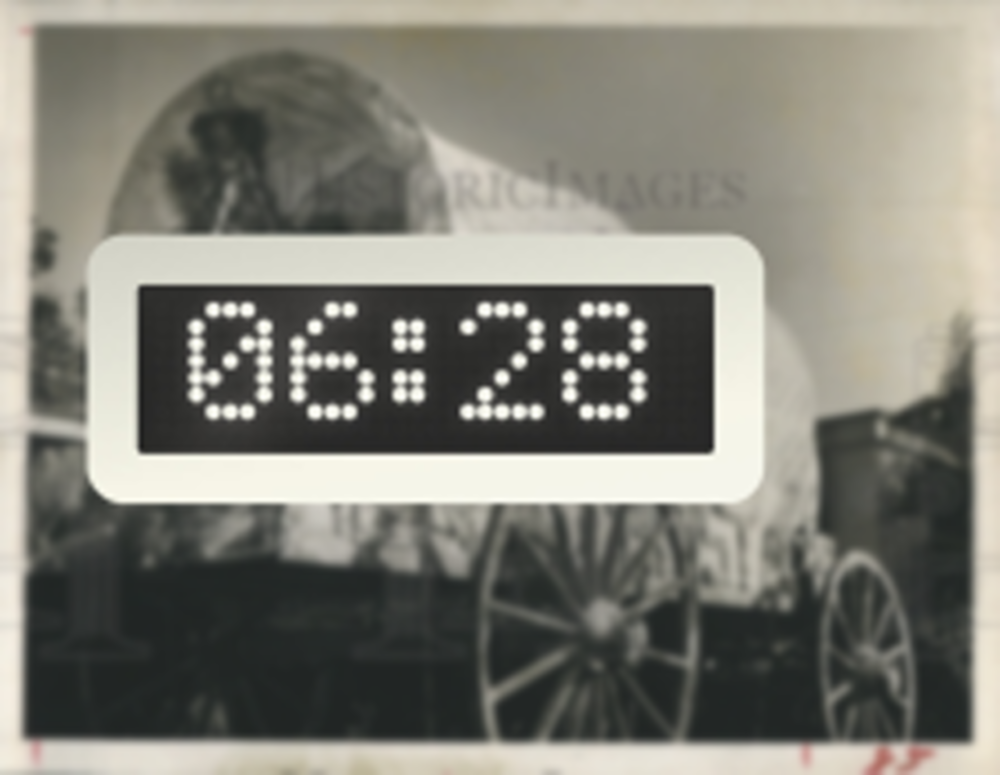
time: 6:28
